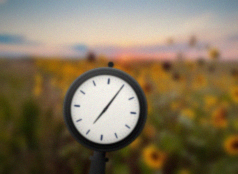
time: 7:05
